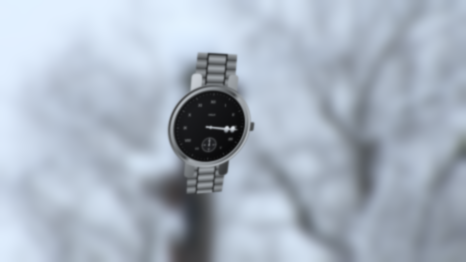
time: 3:16
